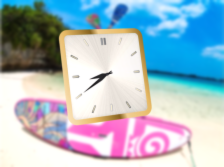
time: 8:40
